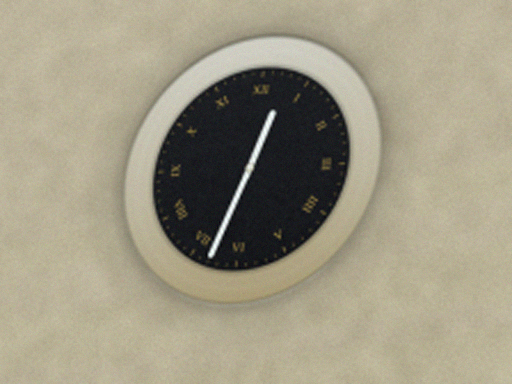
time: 12:33
